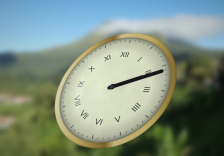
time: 2:11
